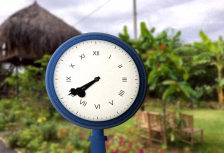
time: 7:40
